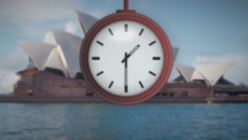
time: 1:30
